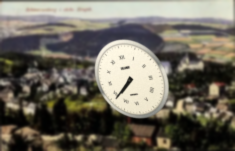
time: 7:39
